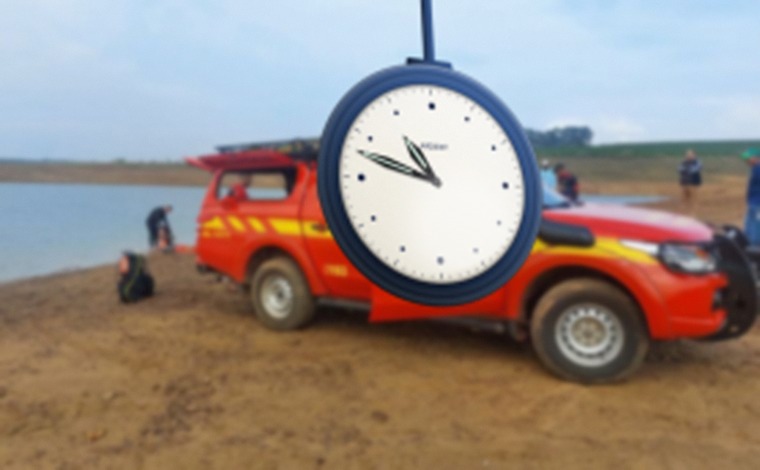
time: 10:48
